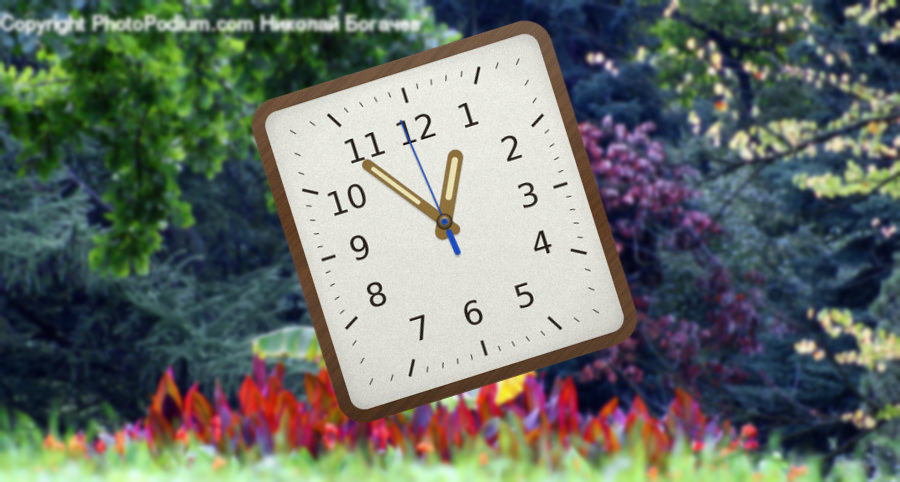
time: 12:53:59
